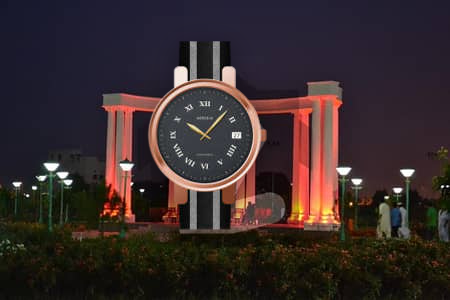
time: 10:07
